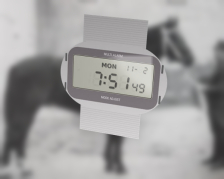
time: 7:51:49
